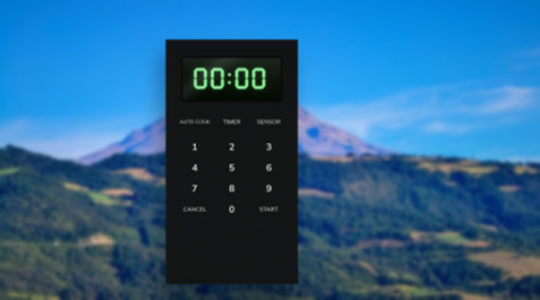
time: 0:00
